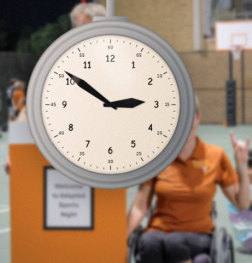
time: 2:51
